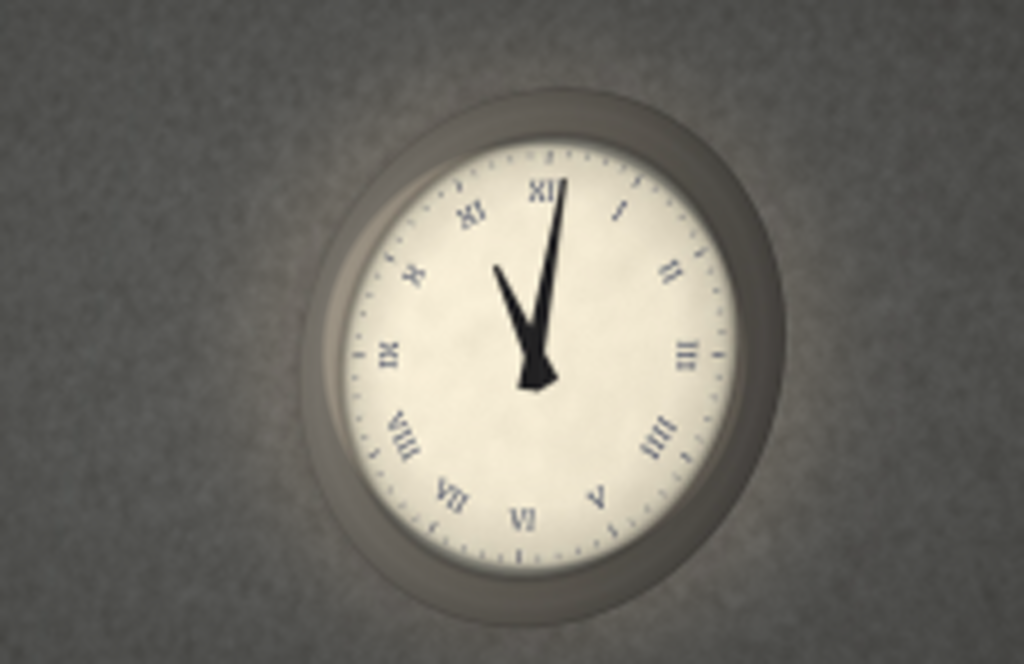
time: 11:01
